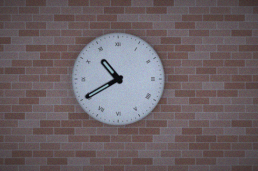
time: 10:40
